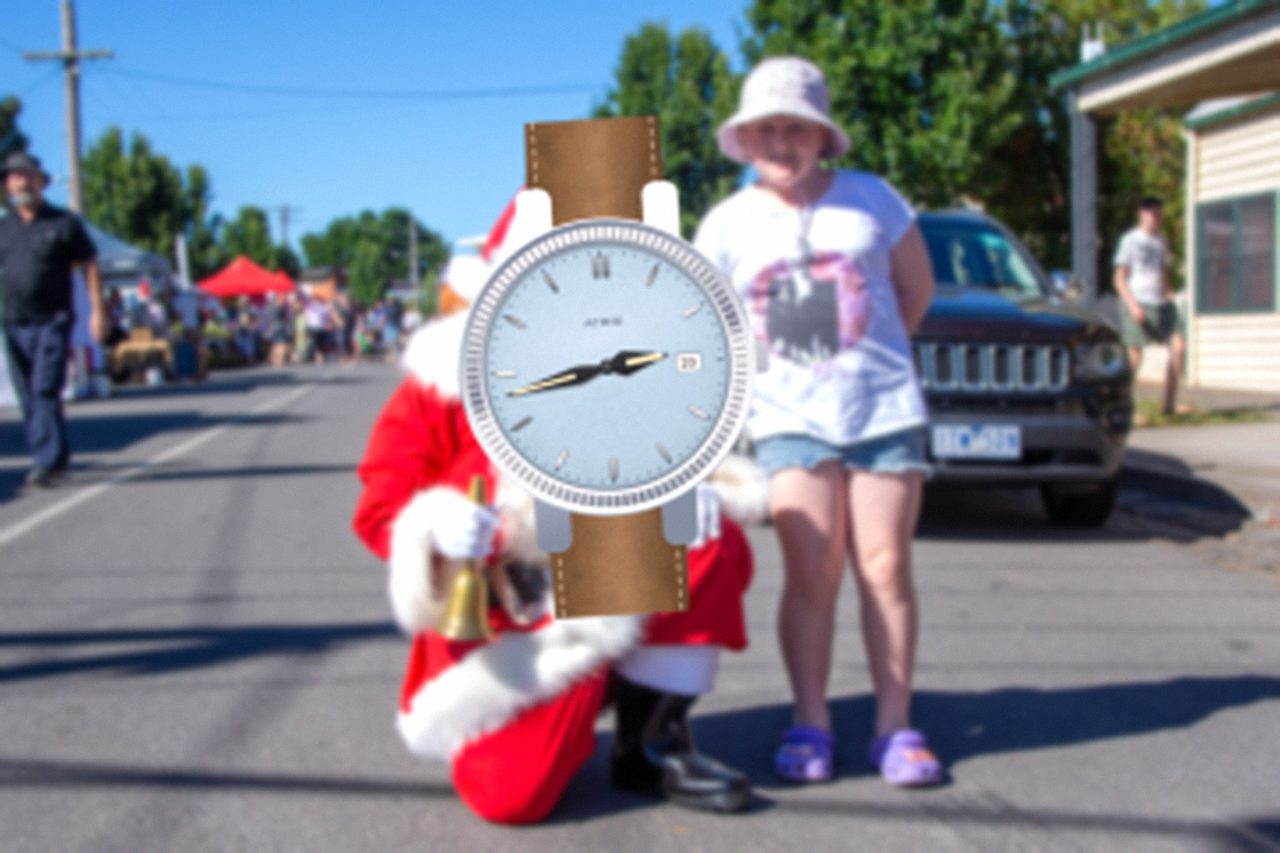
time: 2:43
